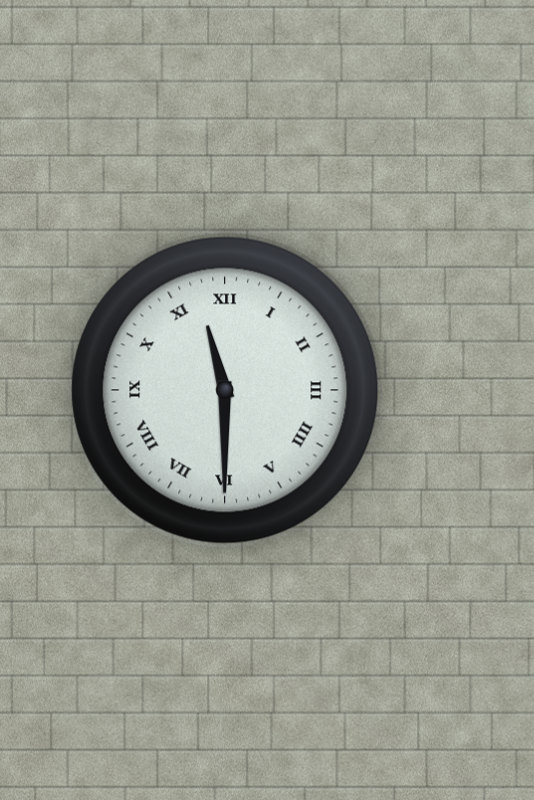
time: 11:30
